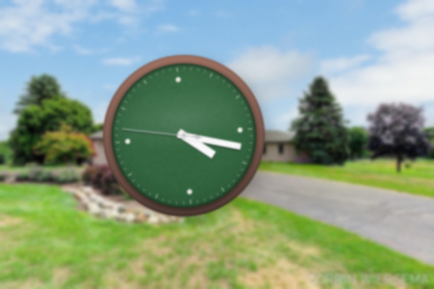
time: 4:17:47
